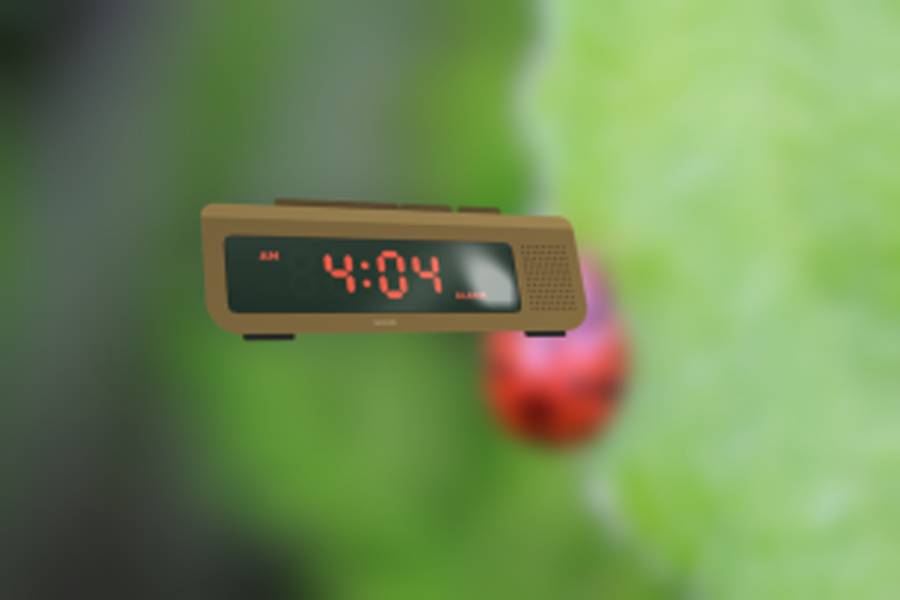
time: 4:04
